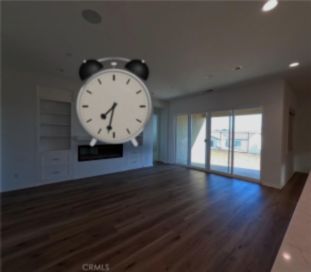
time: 7:32
